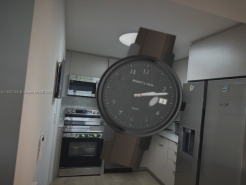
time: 2:12
